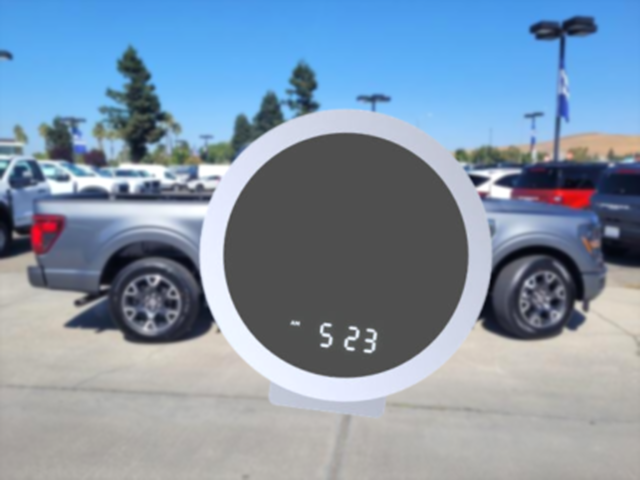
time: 5:23
